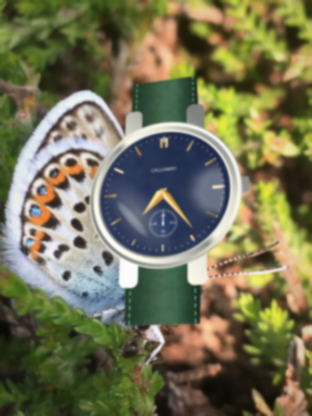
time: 7:24
